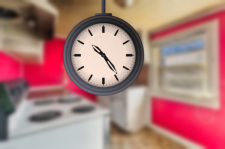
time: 10:24
